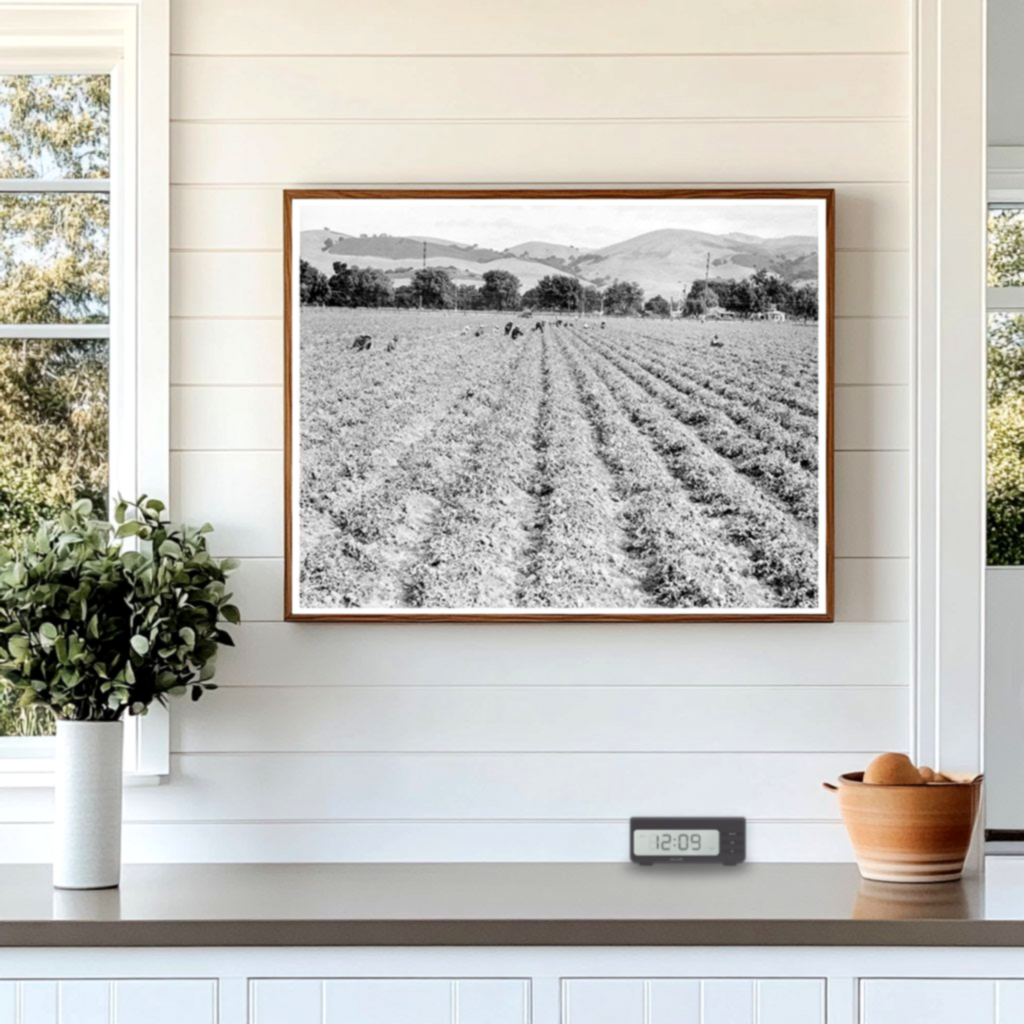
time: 12:09
